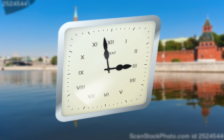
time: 2:58
